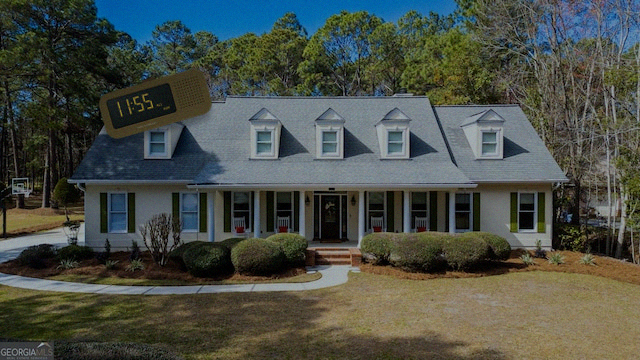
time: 11:55
